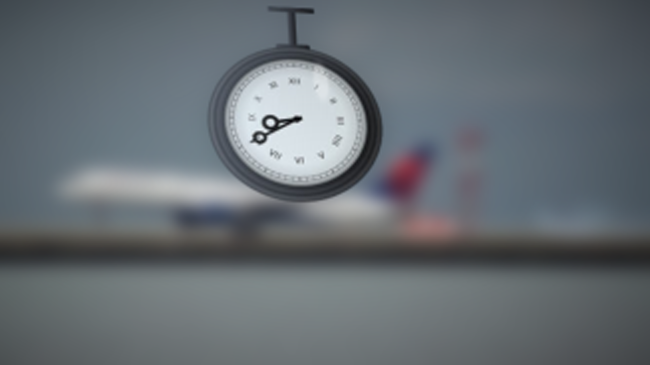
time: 8:40
